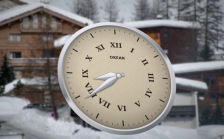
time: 8:39
